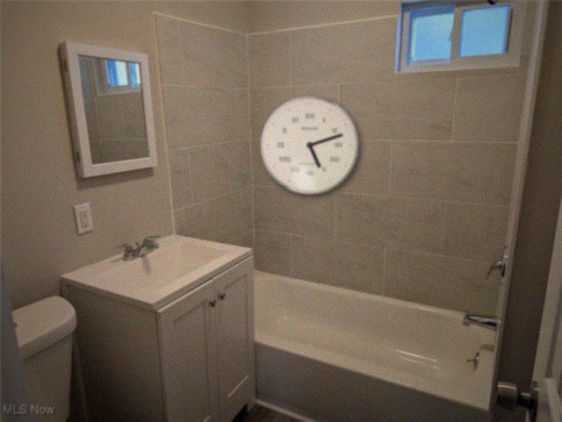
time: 5:12
